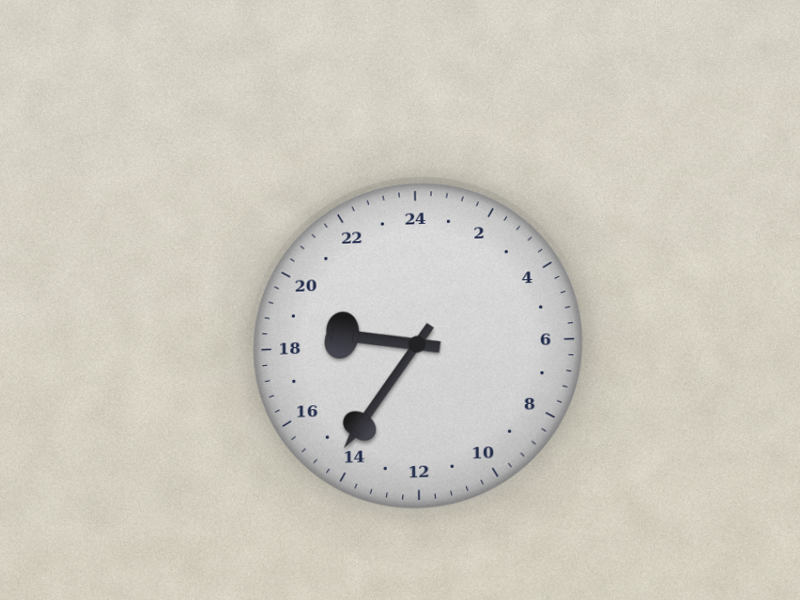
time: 18:36
